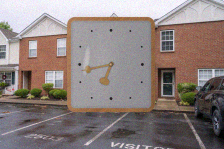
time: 6:43
